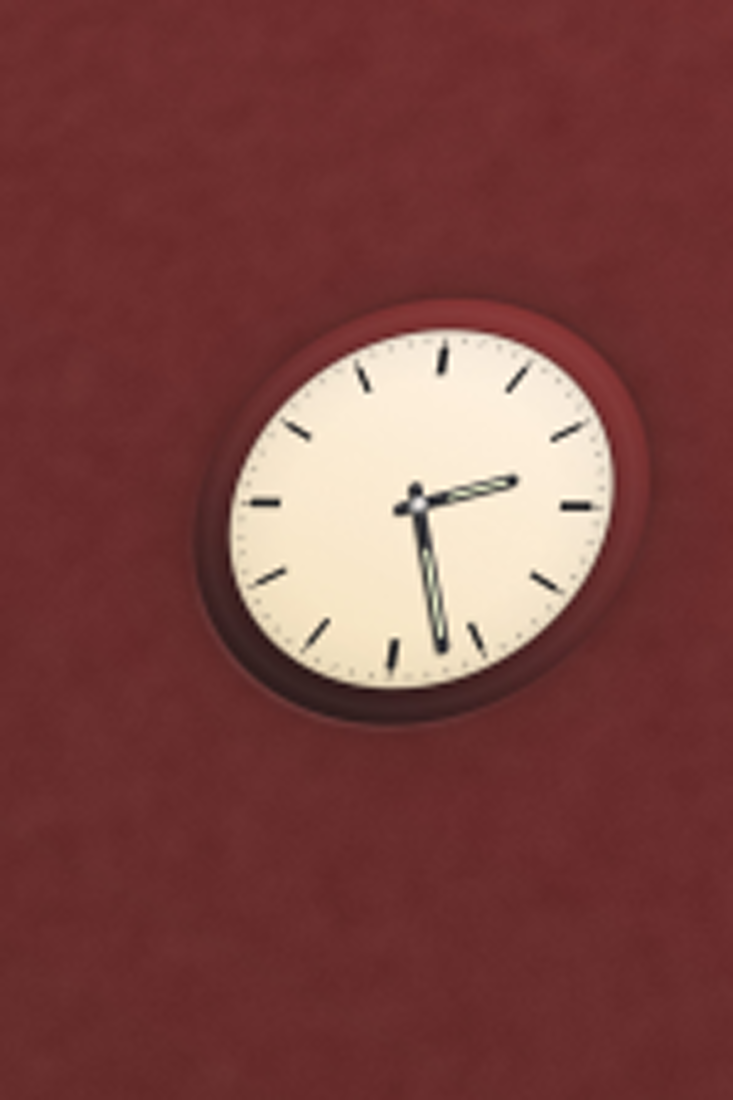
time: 2:27
